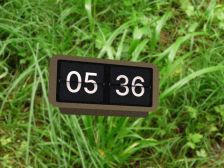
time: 5:36
